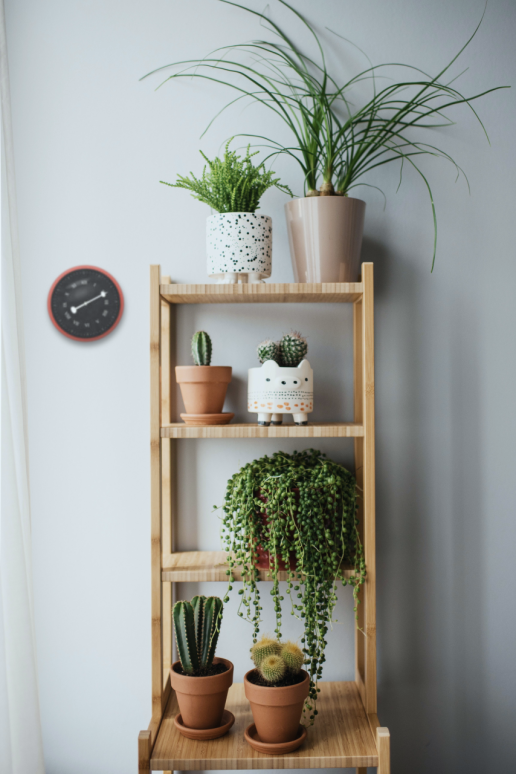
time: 8:11
